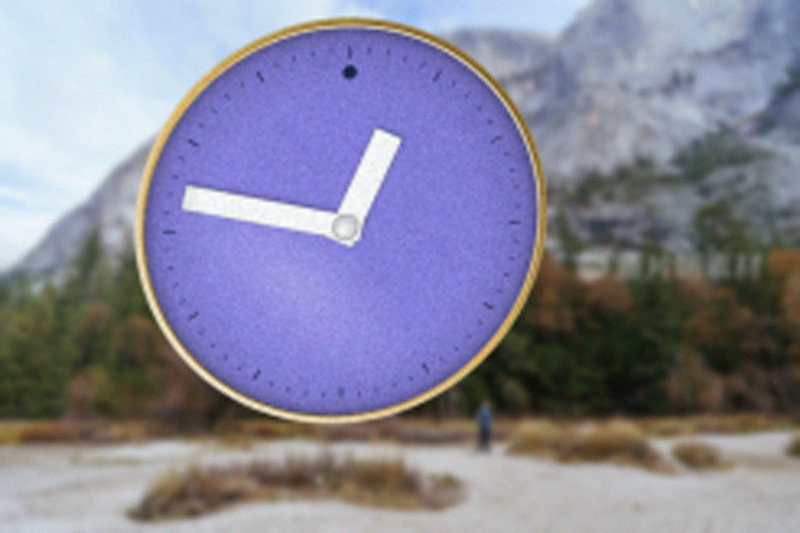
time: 12:47
